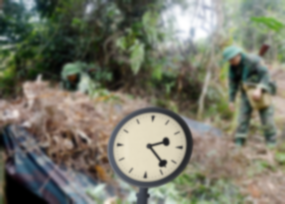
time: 2:23
